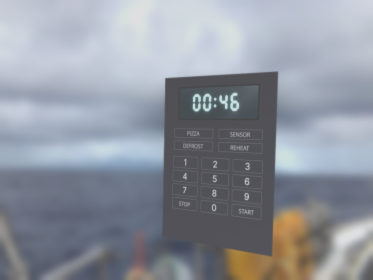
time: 0:46
